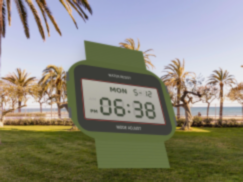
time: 6:38
